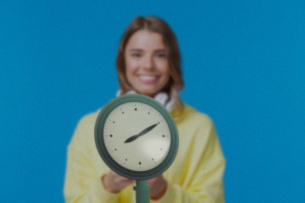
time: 8:10
